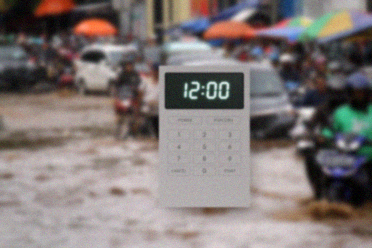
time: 12:00
